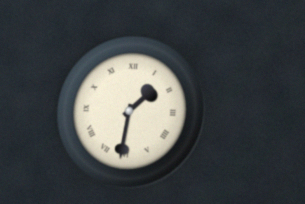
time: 1:31
